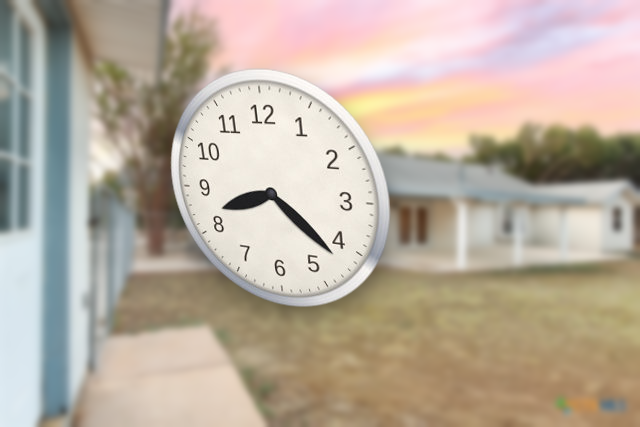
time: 8:22
